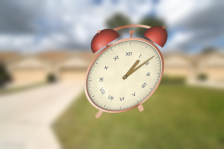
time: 1:09
